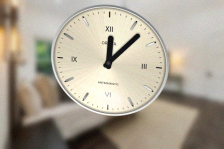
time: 12:07
